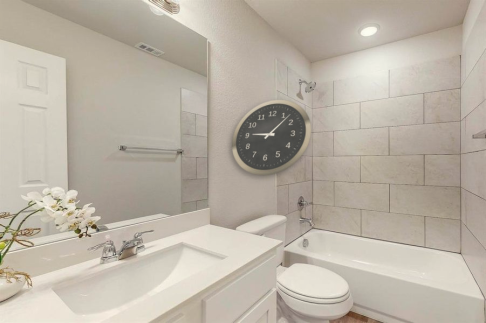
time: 9:07
